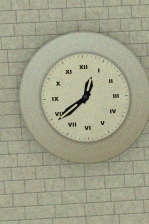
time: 12:39
